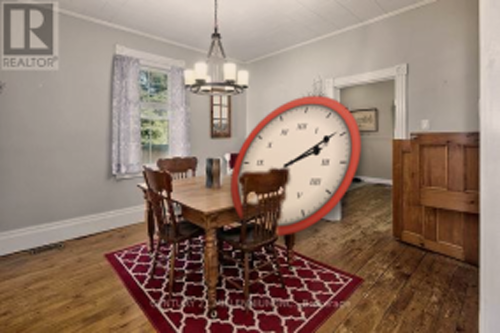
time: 2:09
